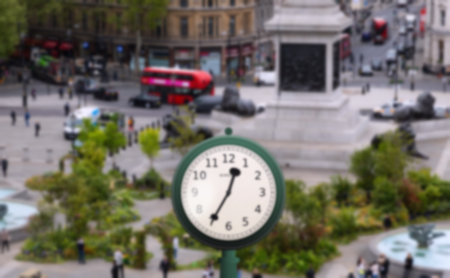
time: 12:35
